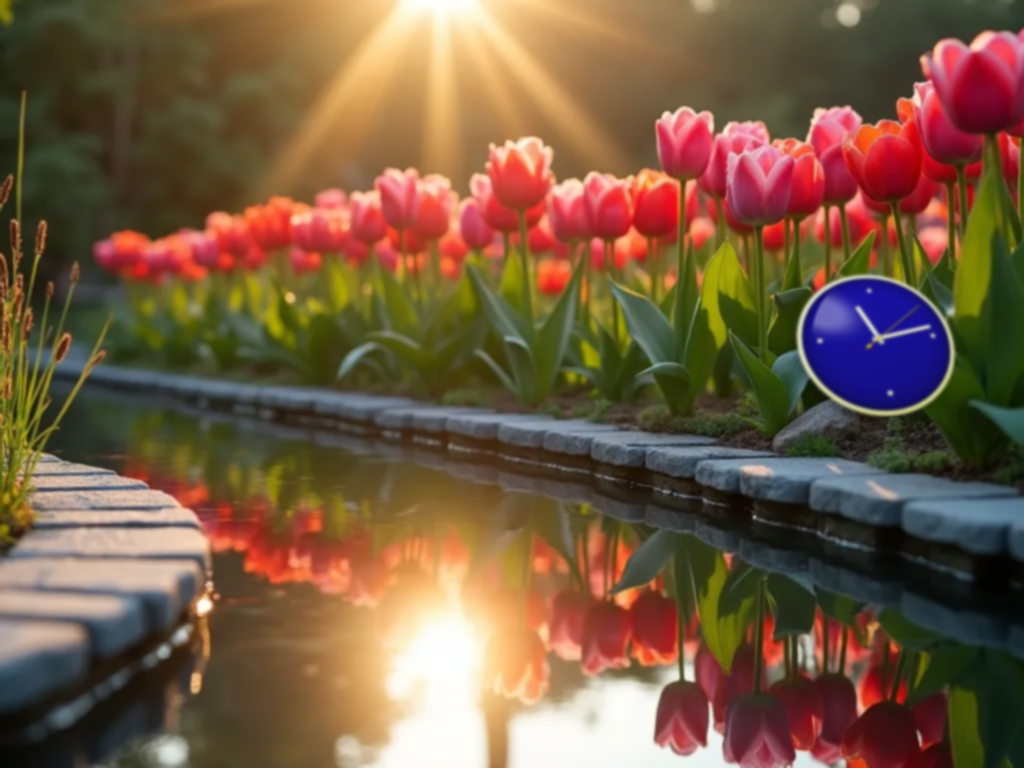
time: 11:13:09
